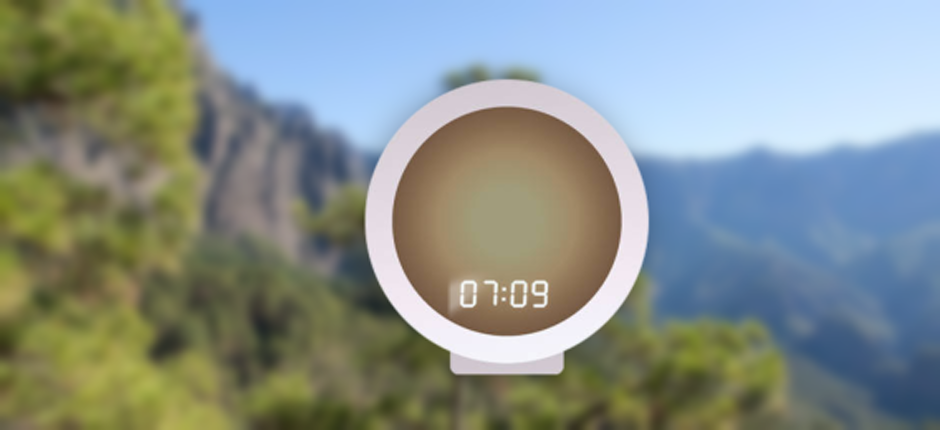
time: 7:09
